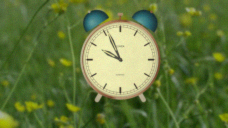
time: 9:56
